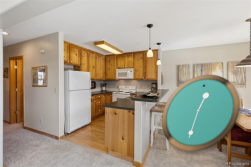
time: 12:31
